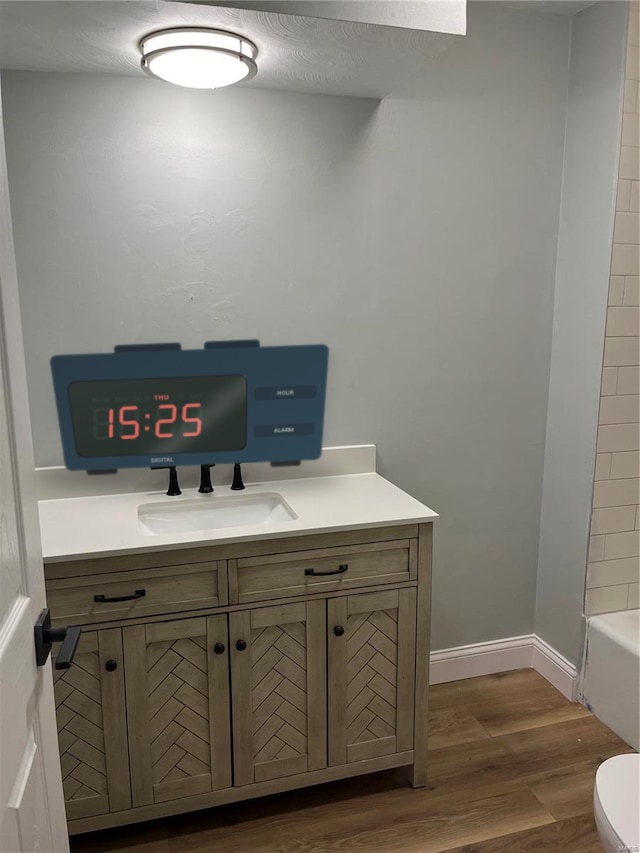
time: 15:25
